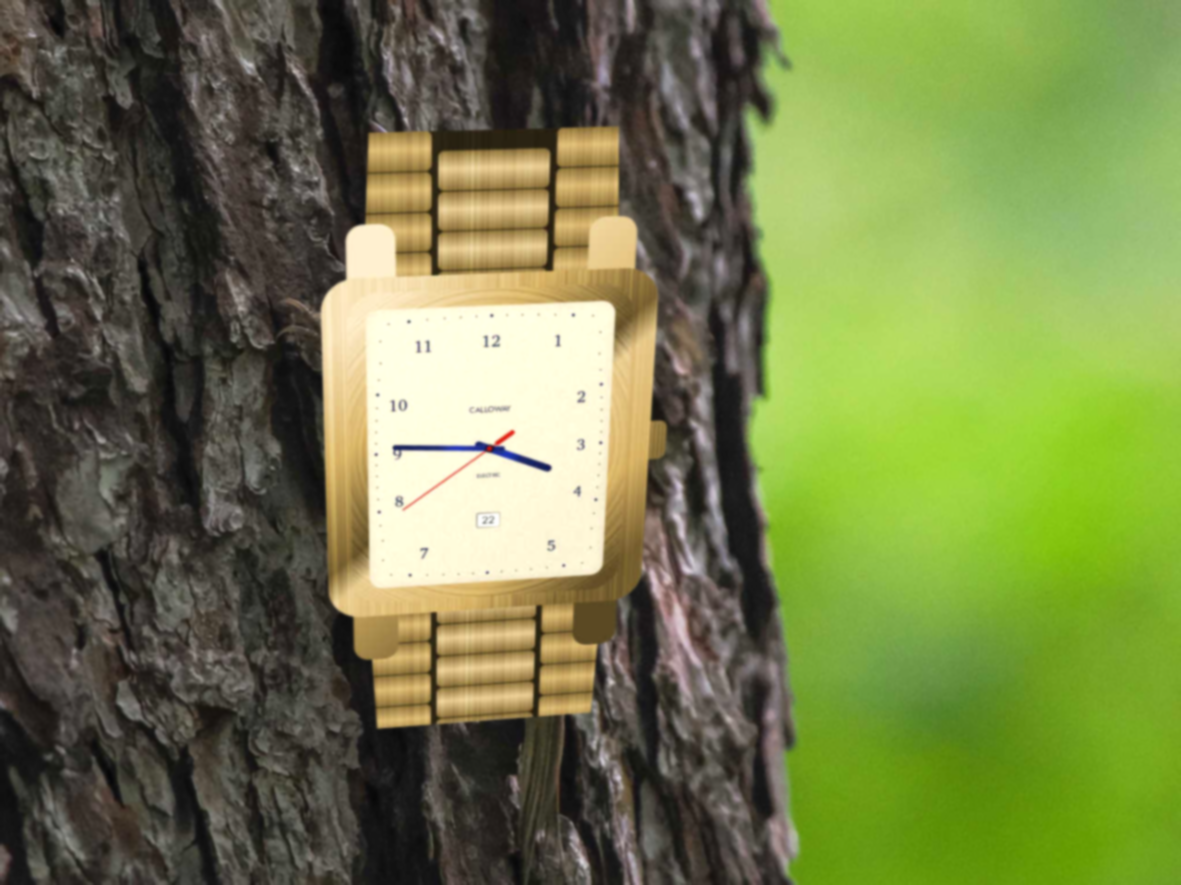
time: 3:45:39
